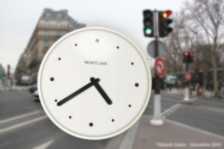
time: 4:39
